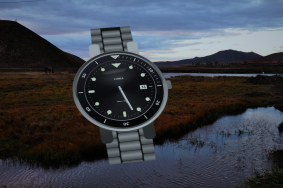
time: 5:27
